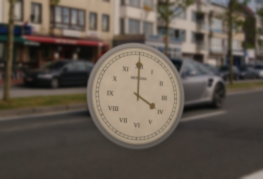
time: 4:00
